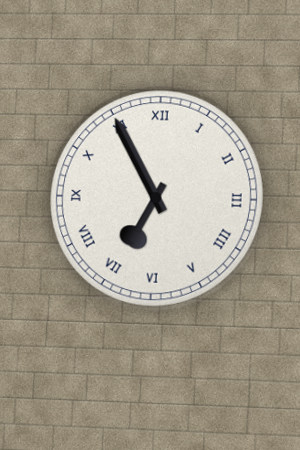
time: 6:55
